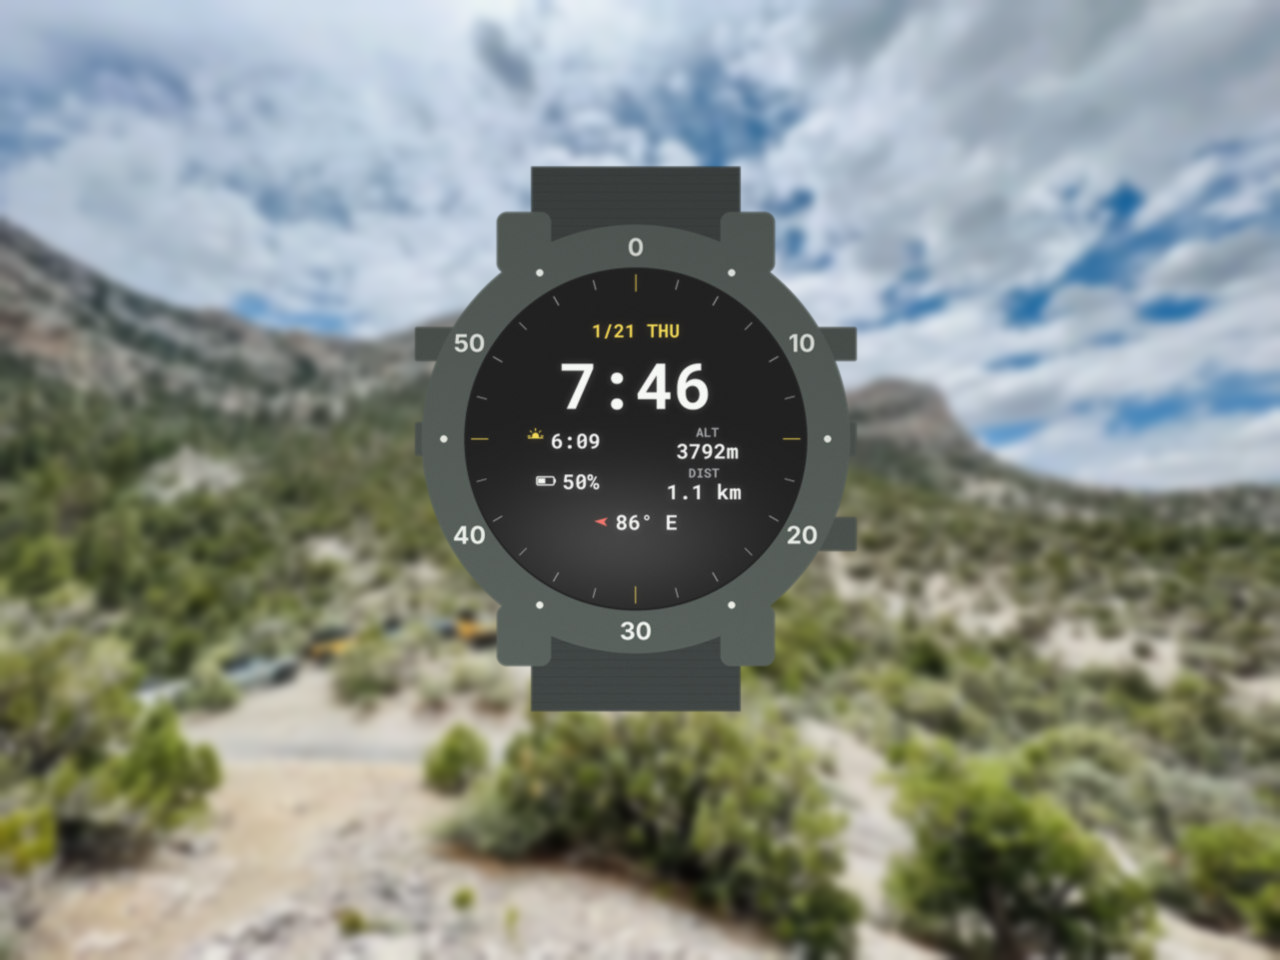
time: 7:46
